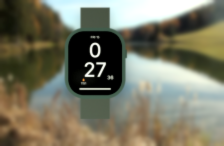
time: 0:27
